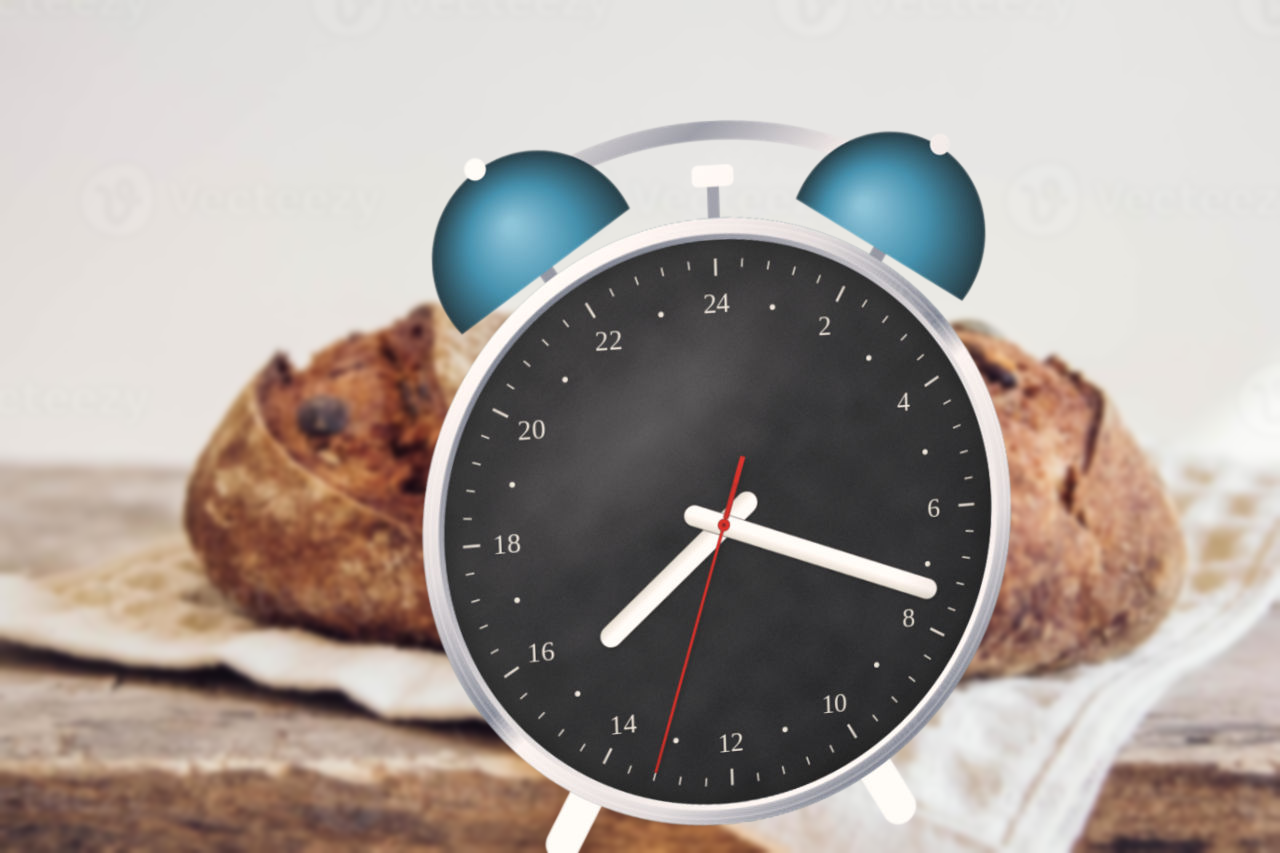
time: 15:18:33
